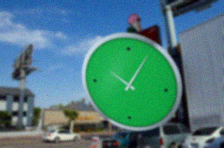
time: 10:05
